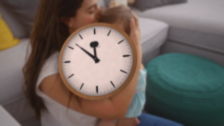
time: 11:52
